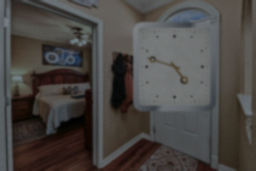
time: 4:48
